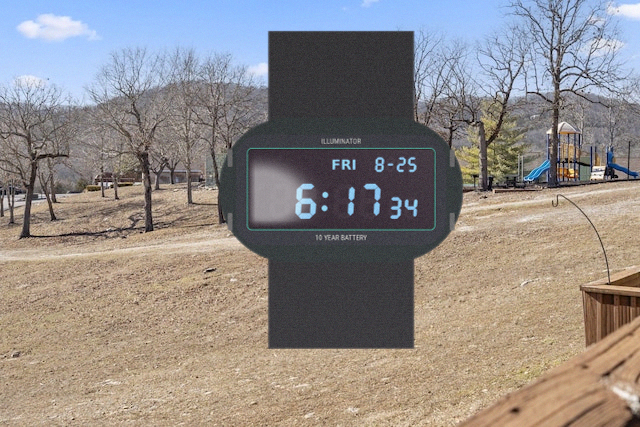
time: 6:17:34
